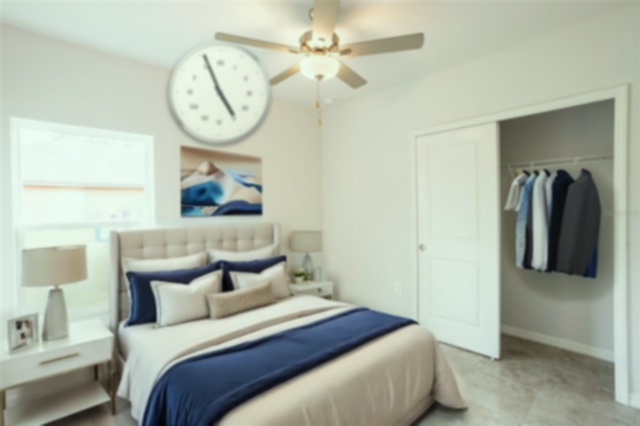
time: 4:56
